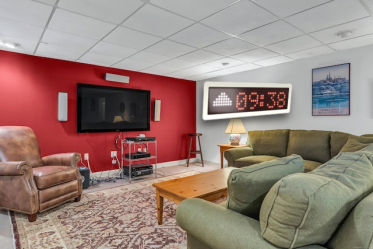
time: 9:38
